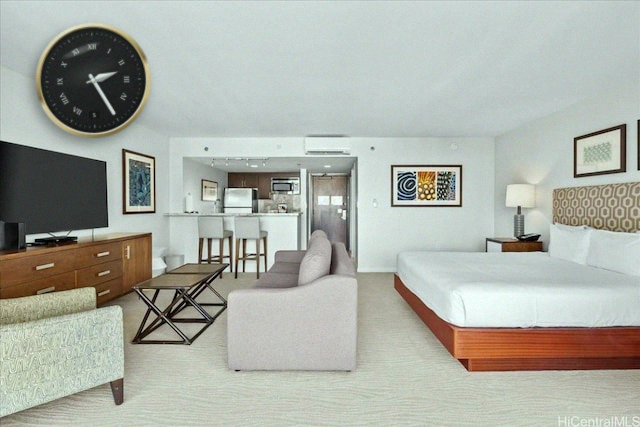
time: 2:25
